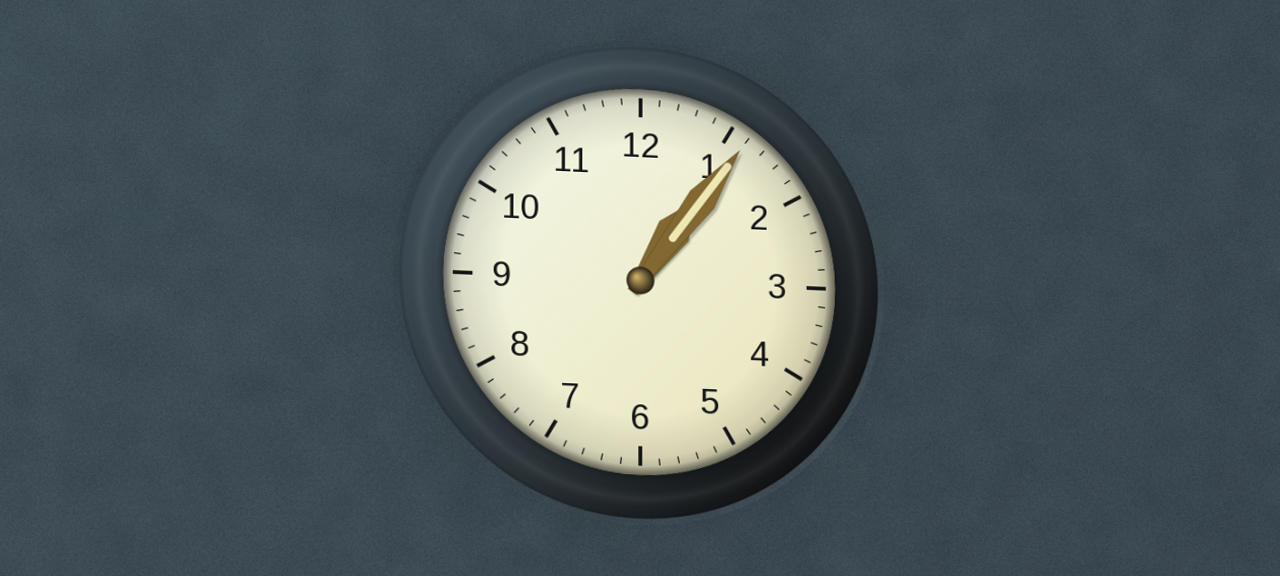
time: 1:06
